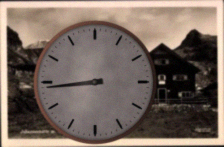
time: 8:44
